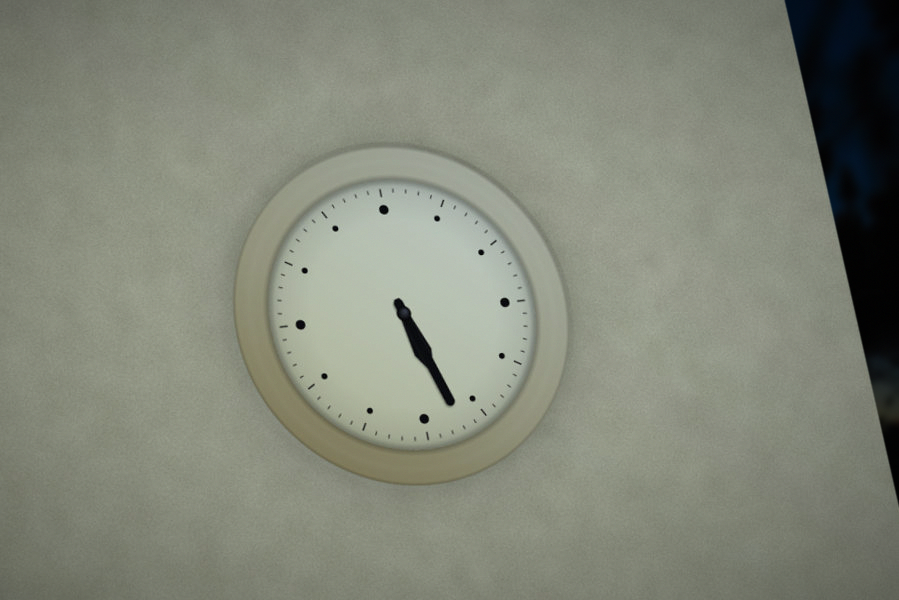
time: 5:27
